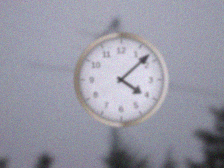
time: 4:08
